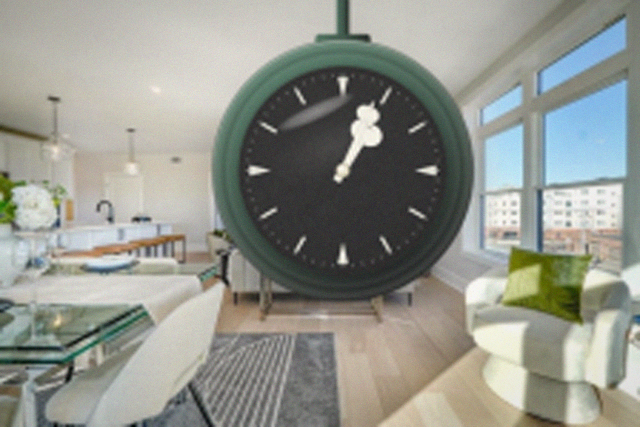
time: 1:04
